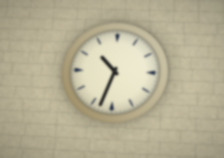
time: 10:33
